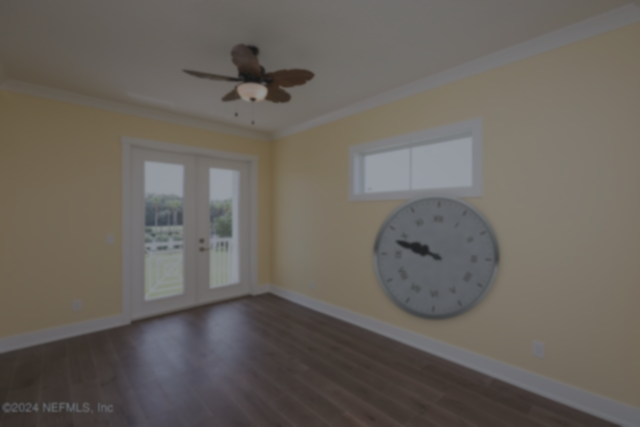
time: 9:48
